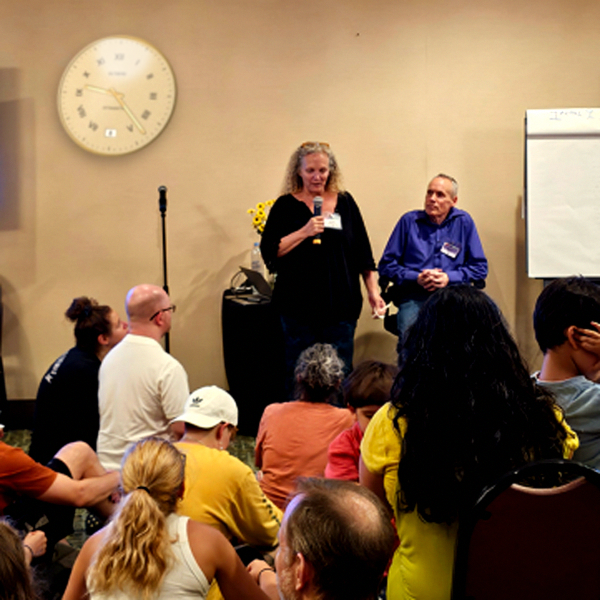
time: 9:23
